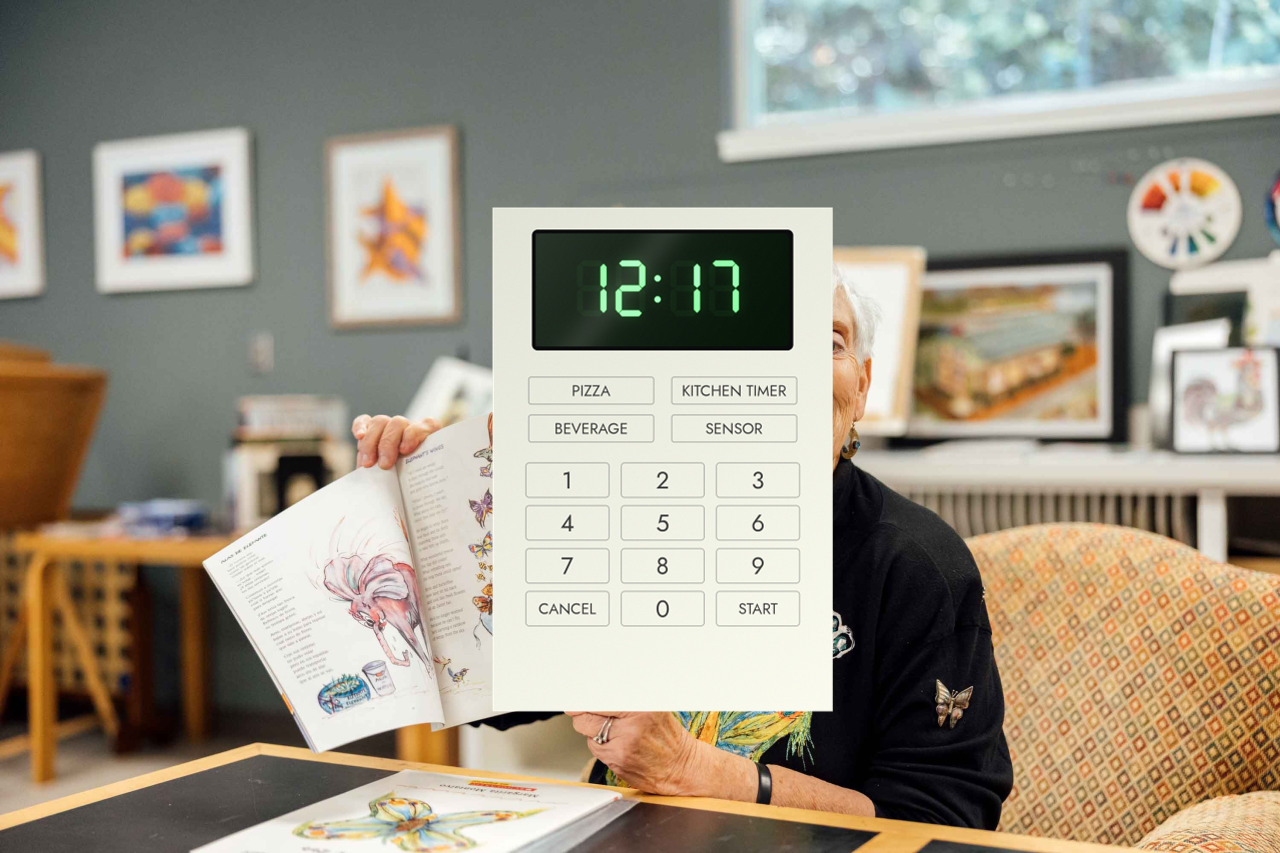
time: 12:17
